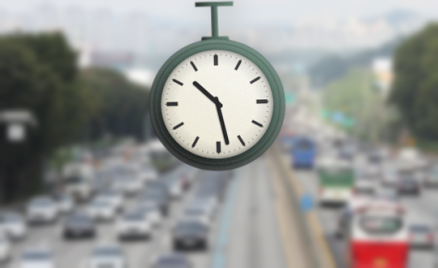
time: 10:28
